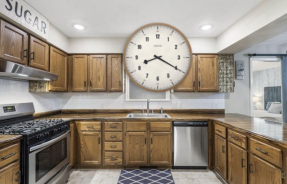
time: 8:20
